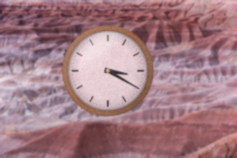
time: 3:20
